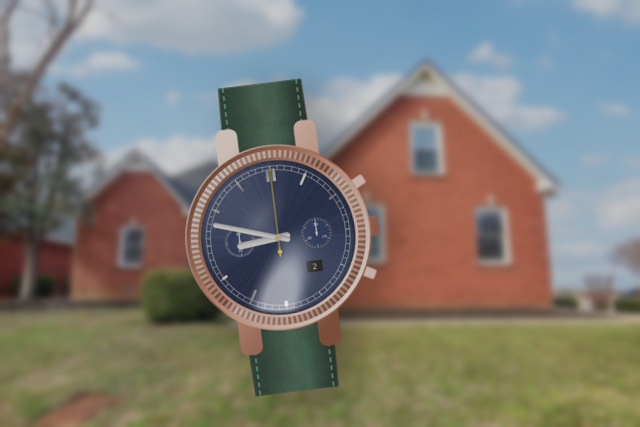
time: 8:48
